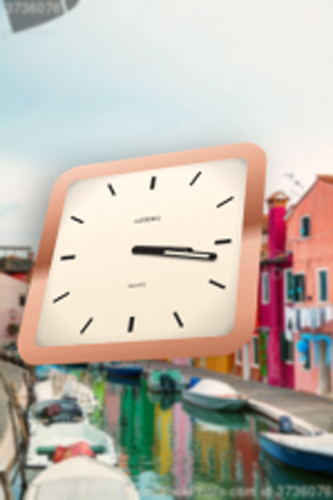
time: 3:17
